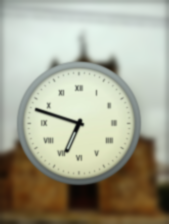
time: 6:48
